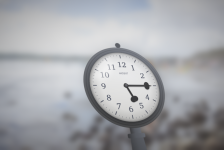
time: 5:15
